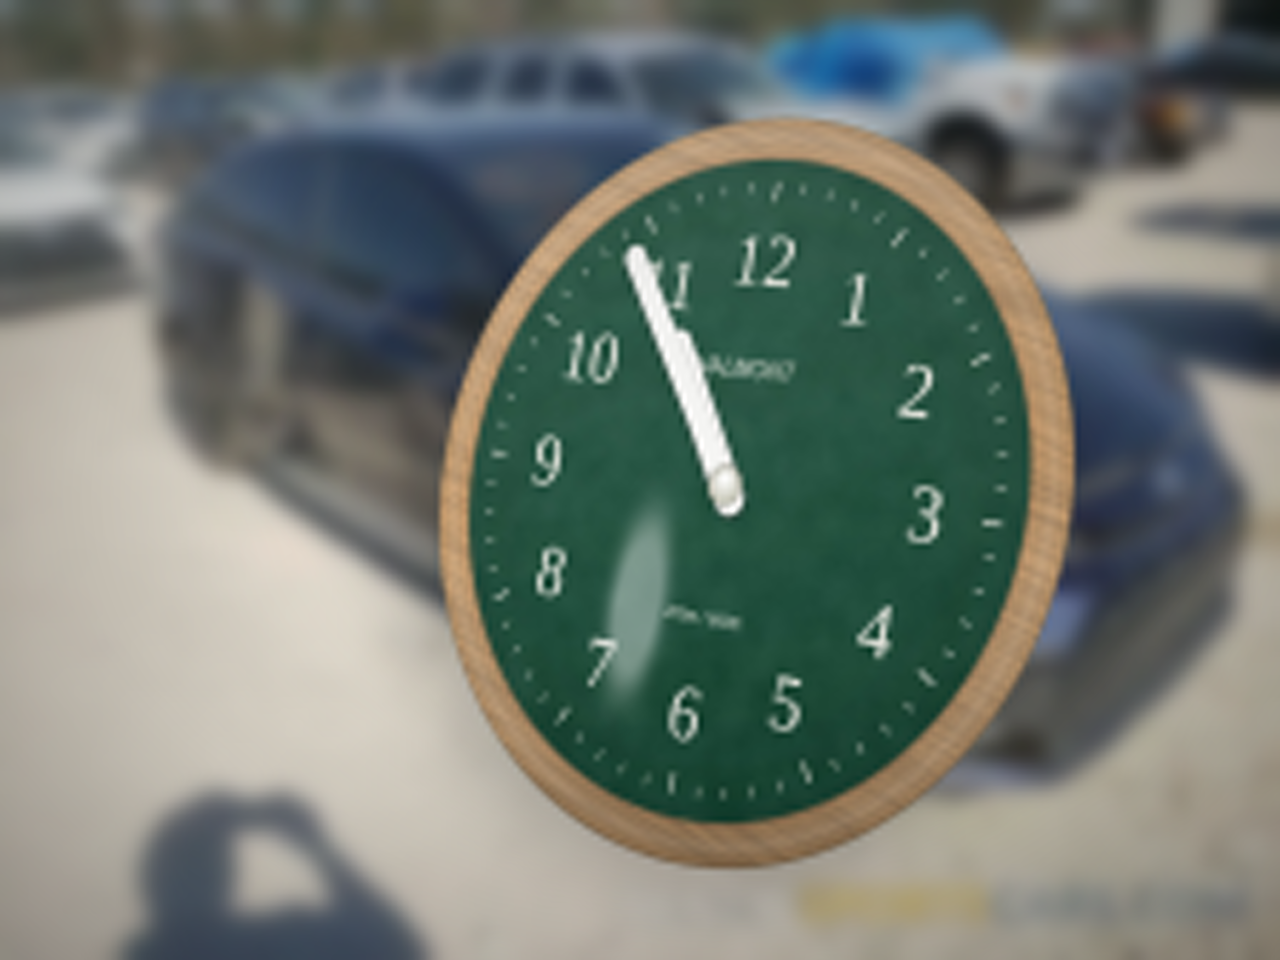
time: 10:54
